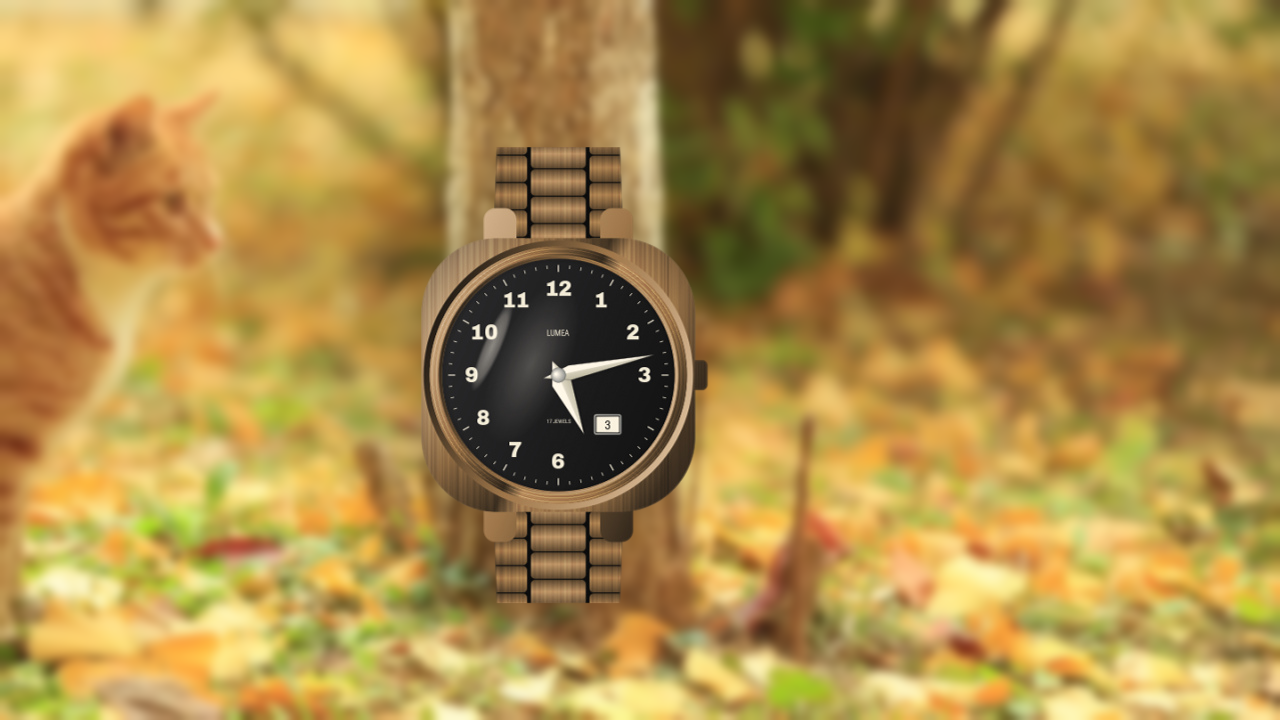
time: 5:13
